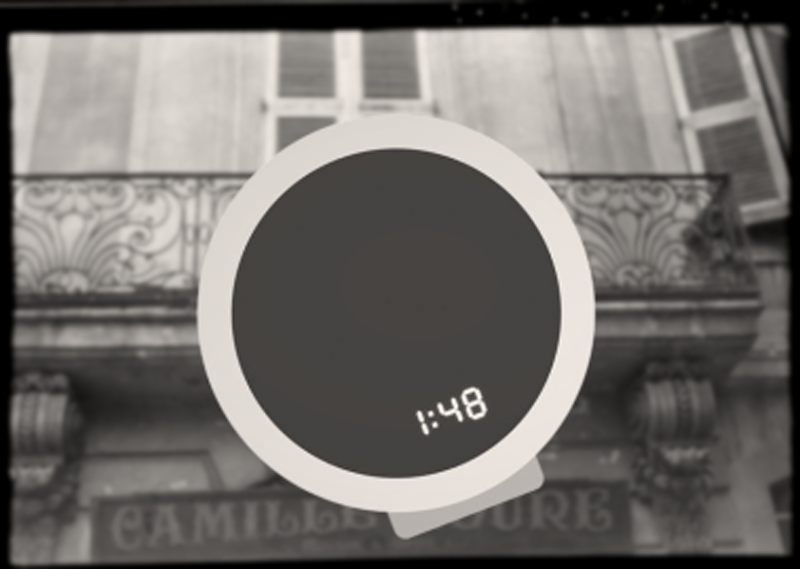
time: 1:48
